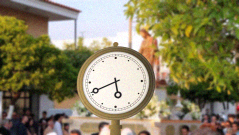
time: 5:41
